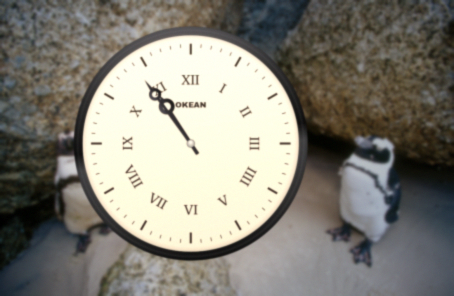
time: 10:54
